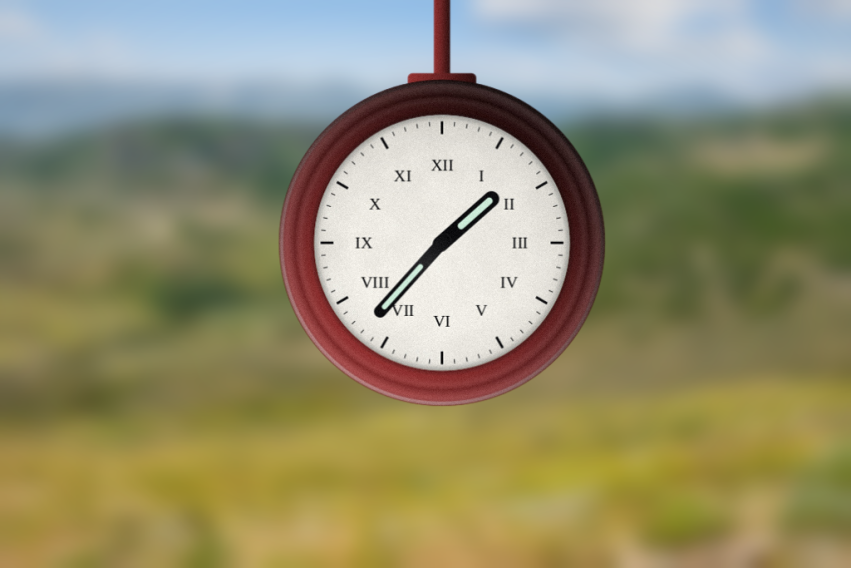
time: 1:37
